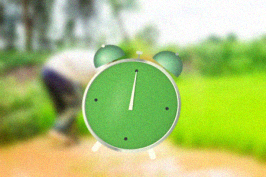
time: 12:00
